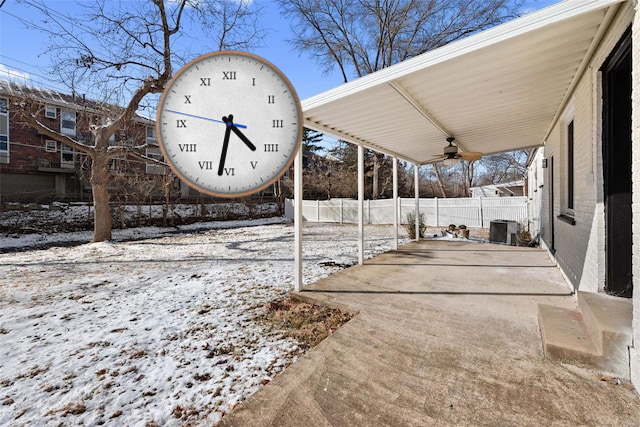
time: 4:31:47
